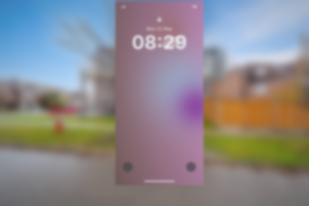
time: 8:29
